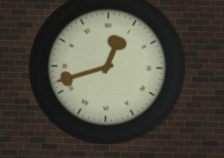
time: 12:42
